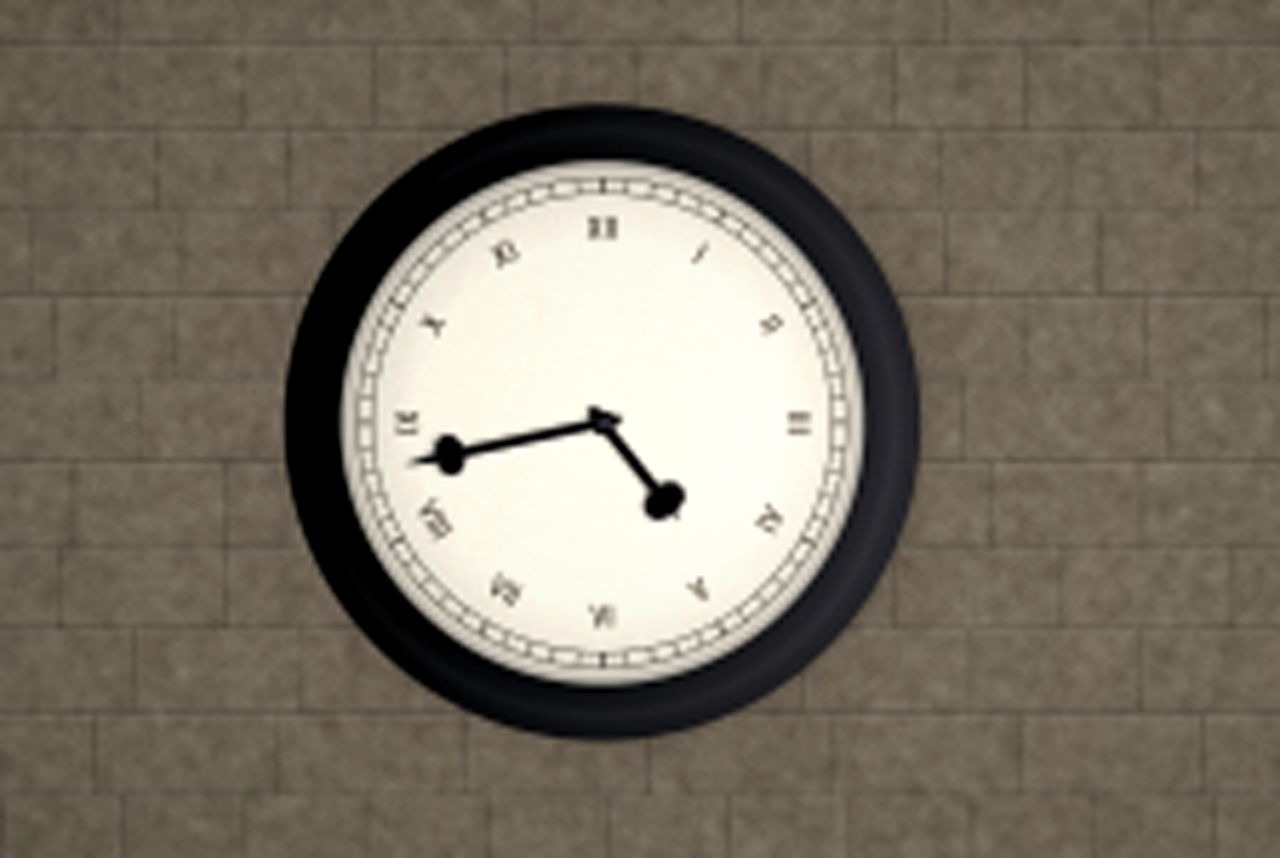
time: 4:43
